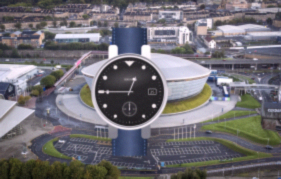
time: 12:45
